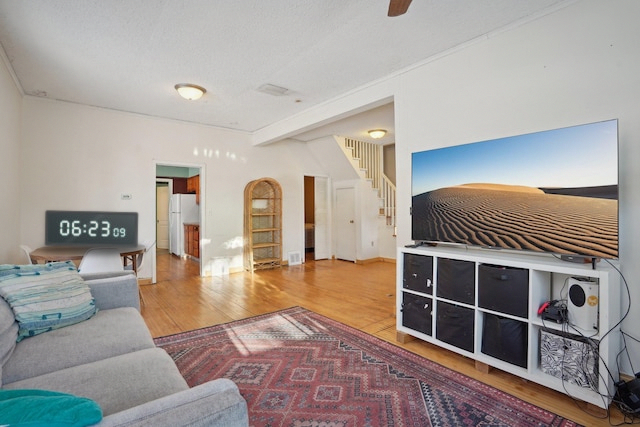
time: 6:23
